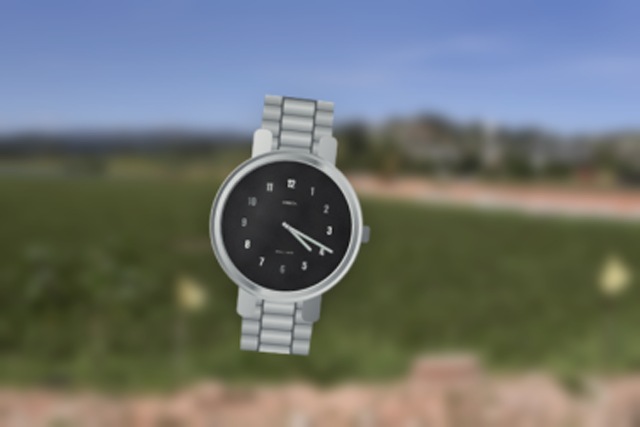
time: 4:19
